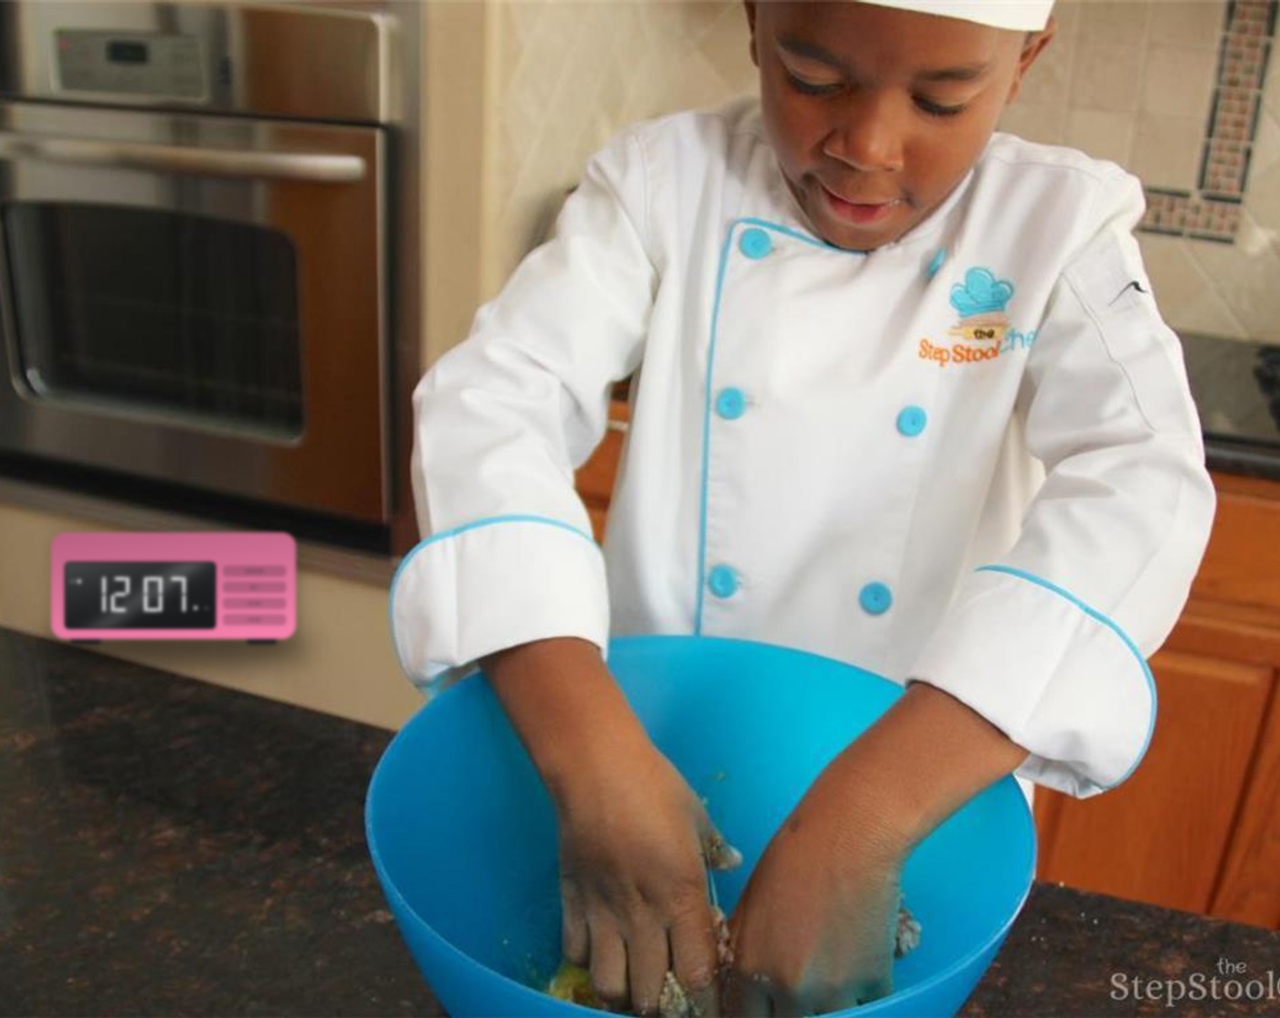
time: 12:07
